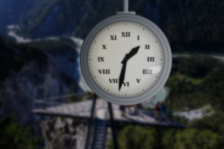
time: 1:32
